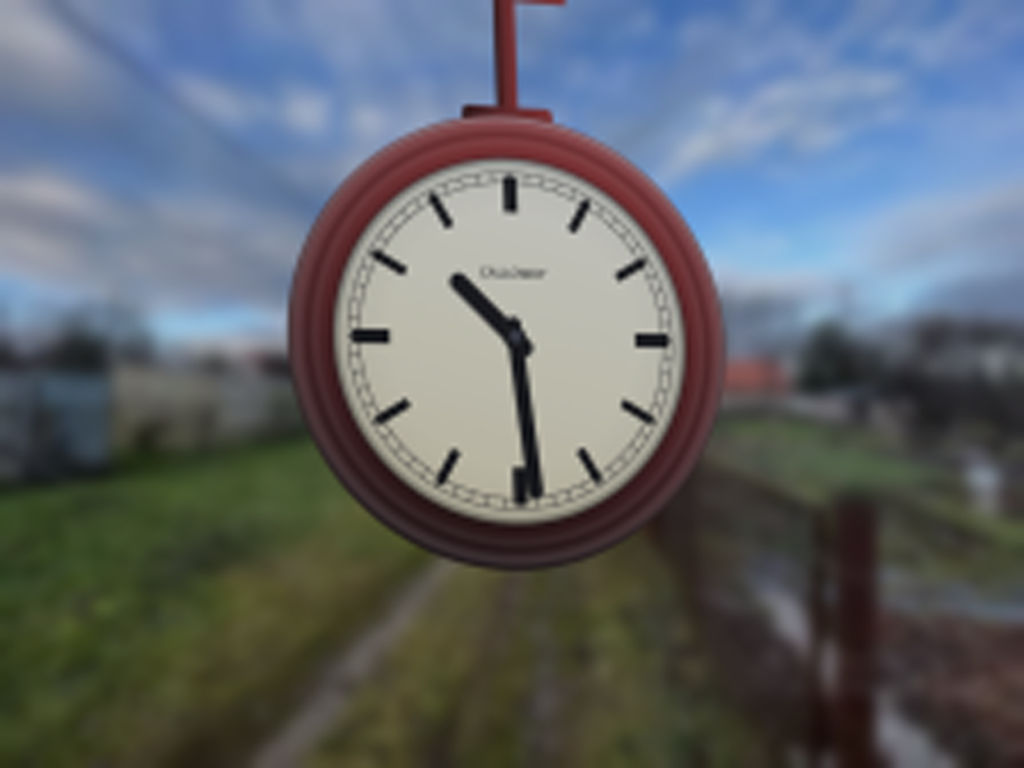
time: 10:29
